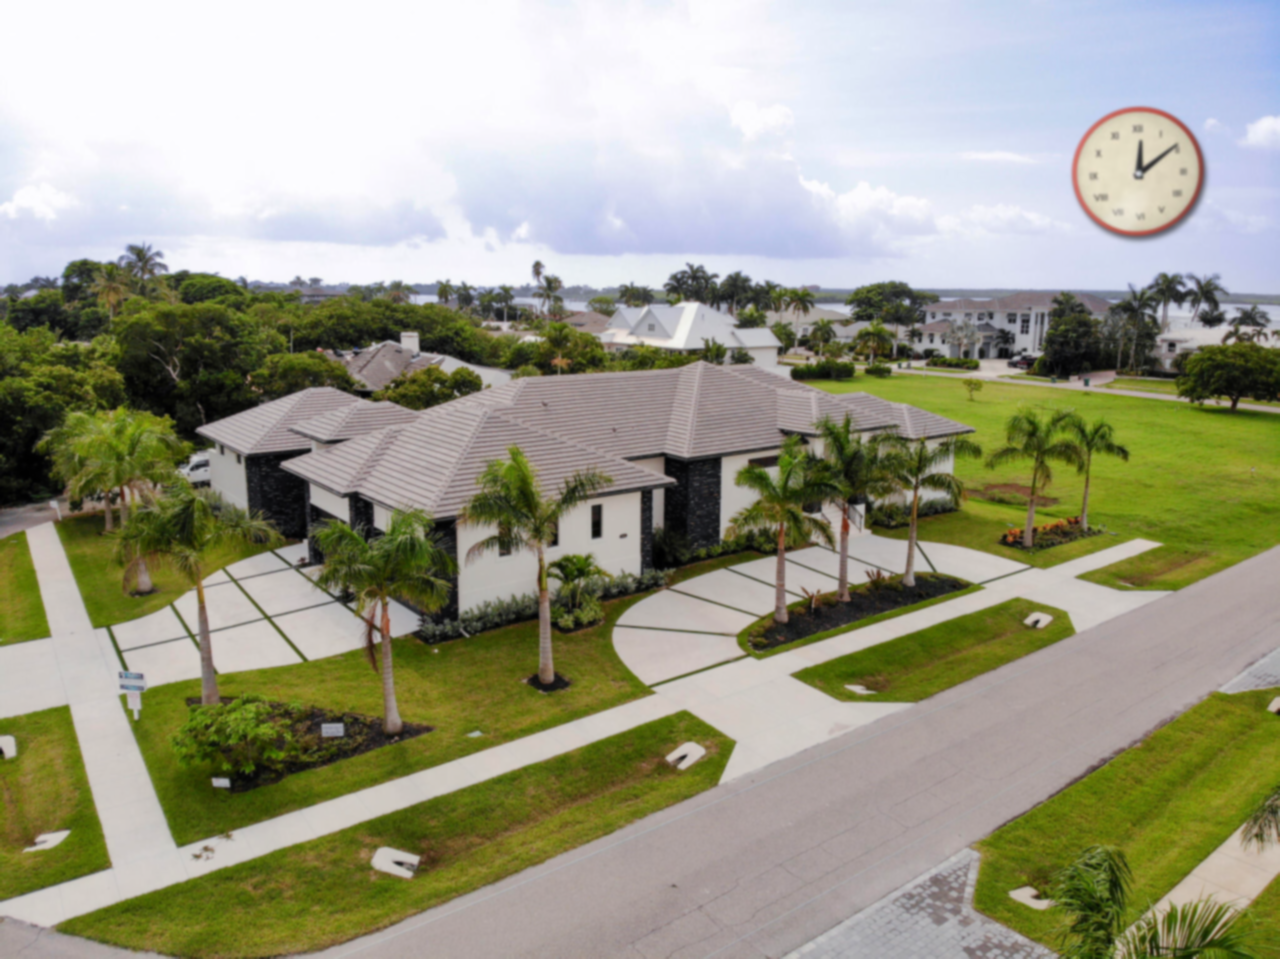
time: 12:09
